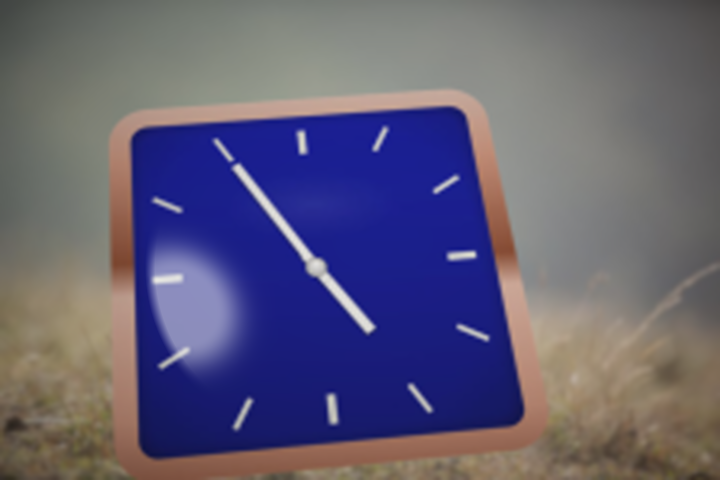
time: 4:55
